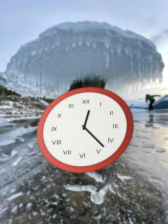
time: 12:23
